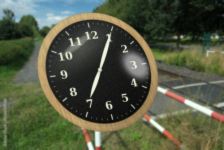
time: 7:05
